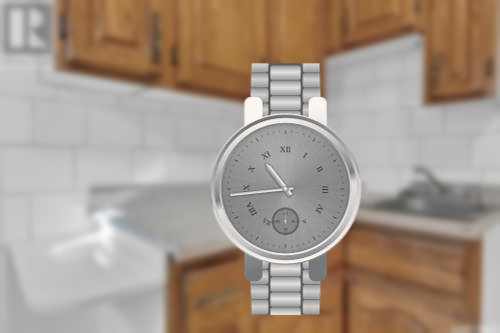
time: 10:44
